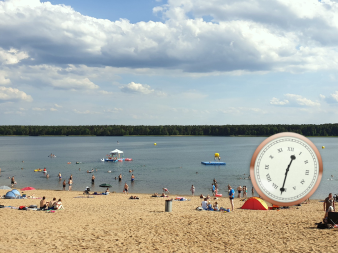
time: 12:31
